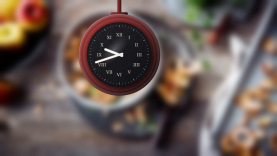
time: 9:42
